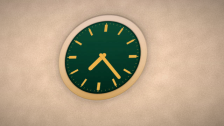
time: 7:23
